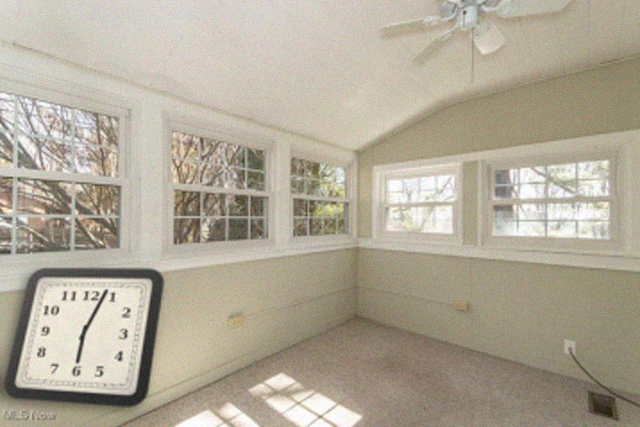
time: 6:03
